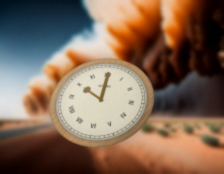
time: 10:00
